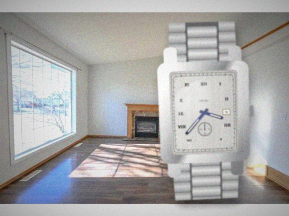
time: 3:37
